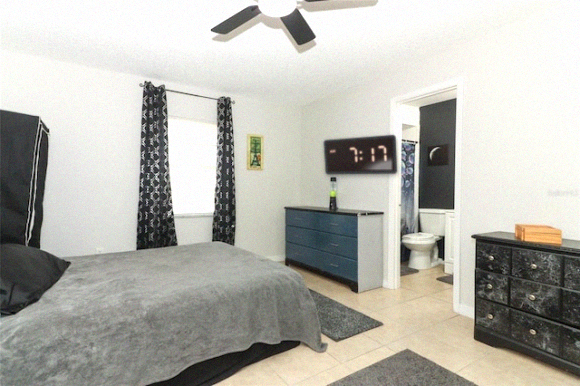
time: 7:17
